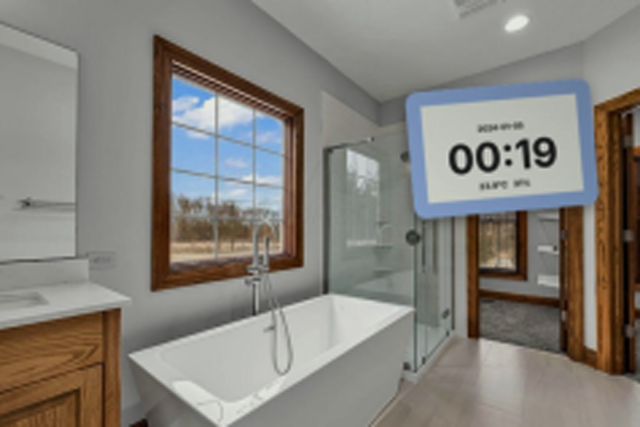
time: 0:19
